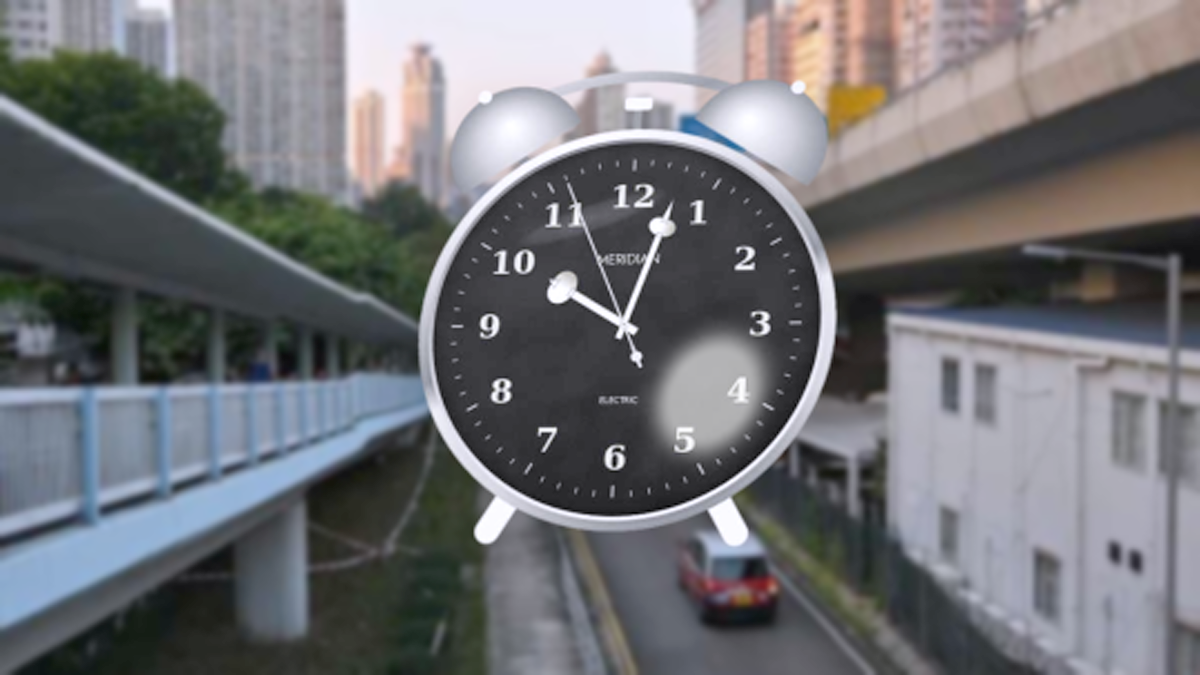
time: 10:02:56
